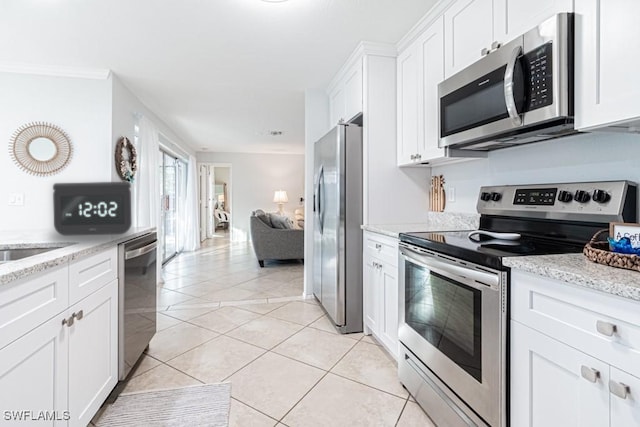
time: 12:02
